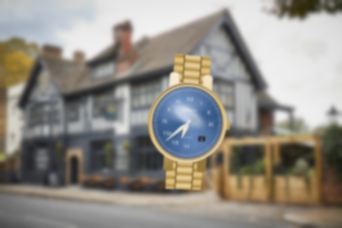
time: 6:38
